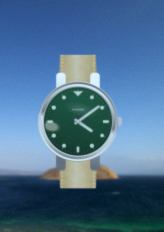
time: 4:09
